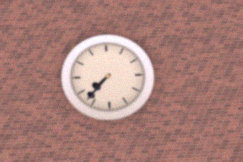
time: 7:37
